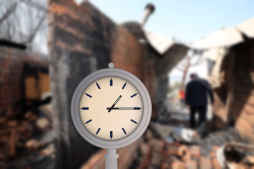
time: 1:15
